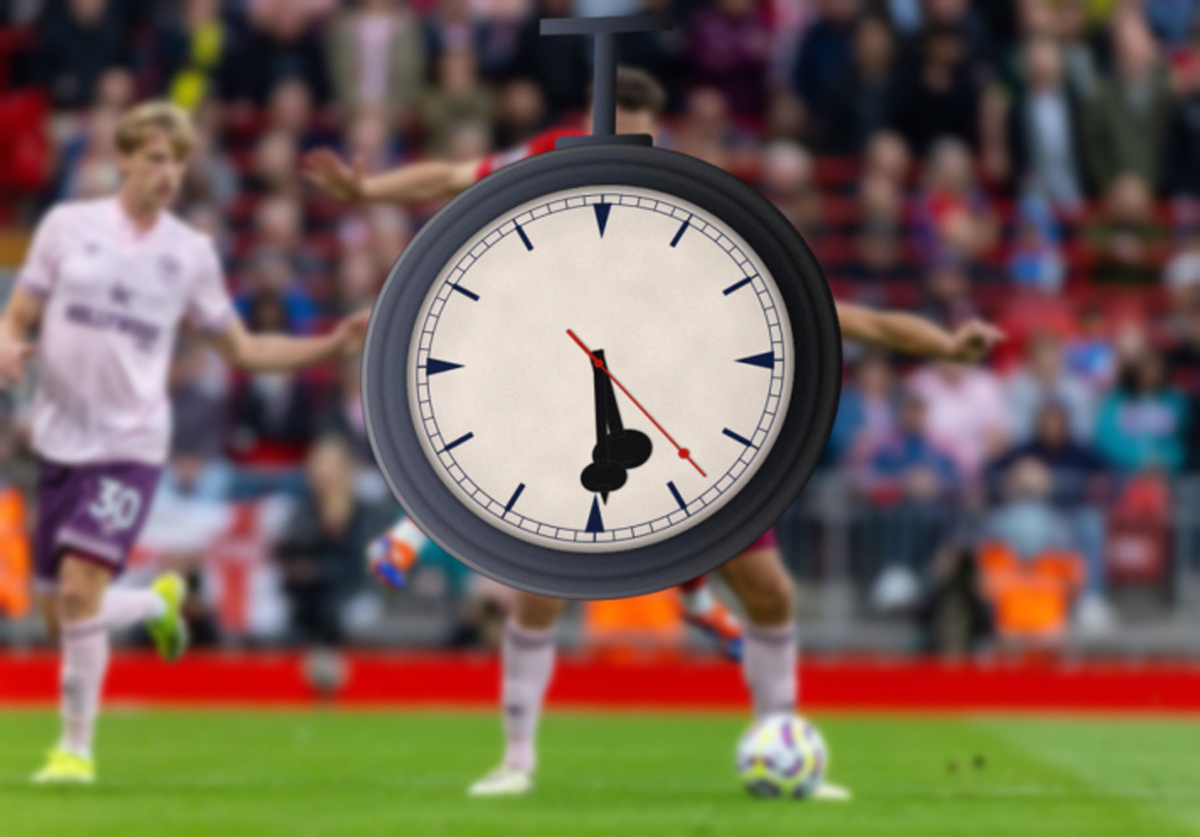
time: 5:29:23
